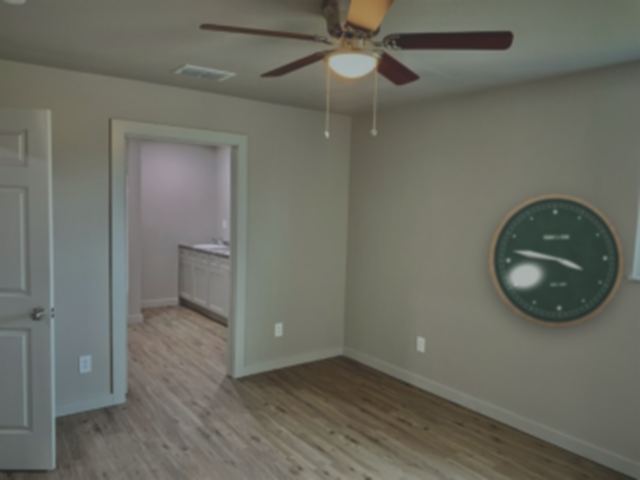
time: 3:47
